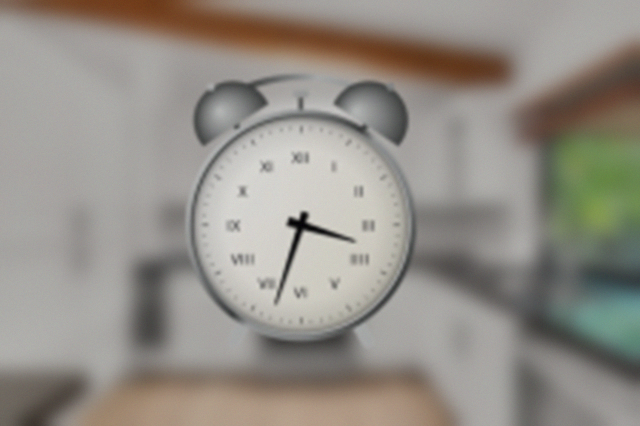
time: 3:33
